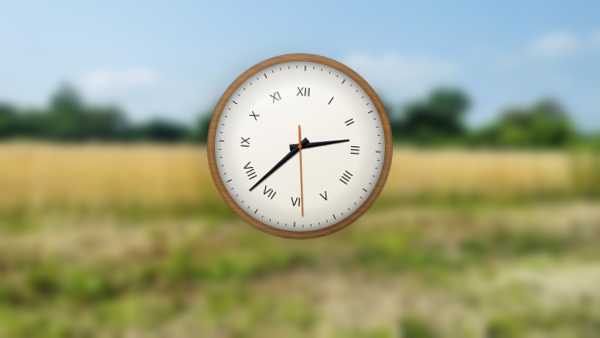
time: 2:37:29
